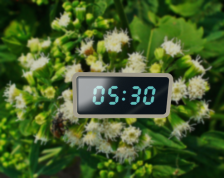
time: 5:30
